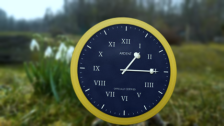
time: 1:15
